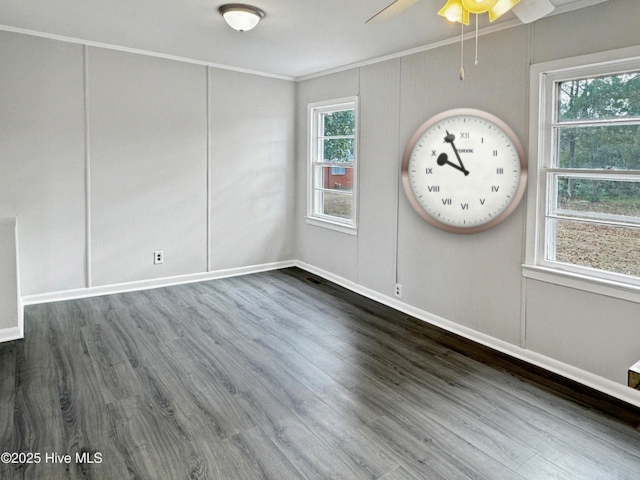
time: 9:56
